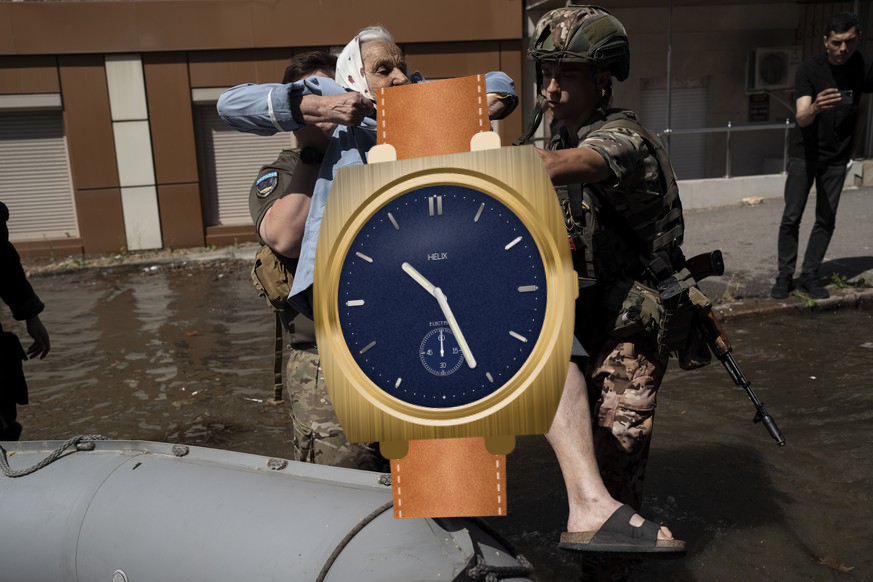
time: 10:26
